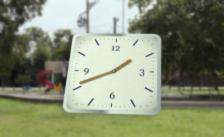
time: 1:41
